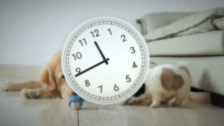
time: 11:44
